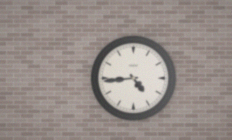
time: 4:44
